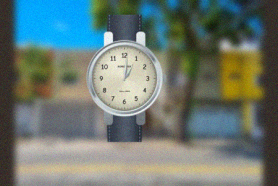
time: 1:01
